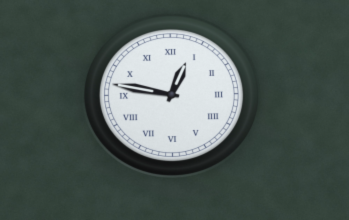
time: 12:47
